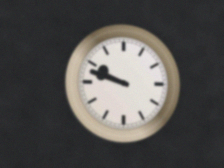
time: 9:48
